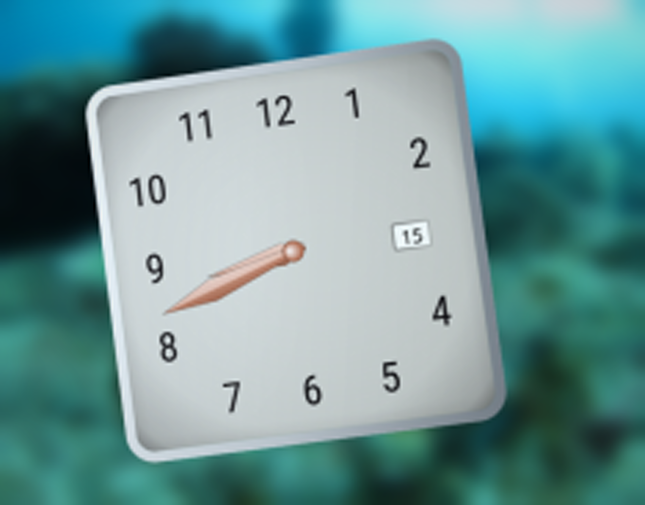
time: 8:42
